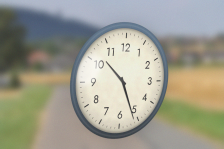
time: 10:26
